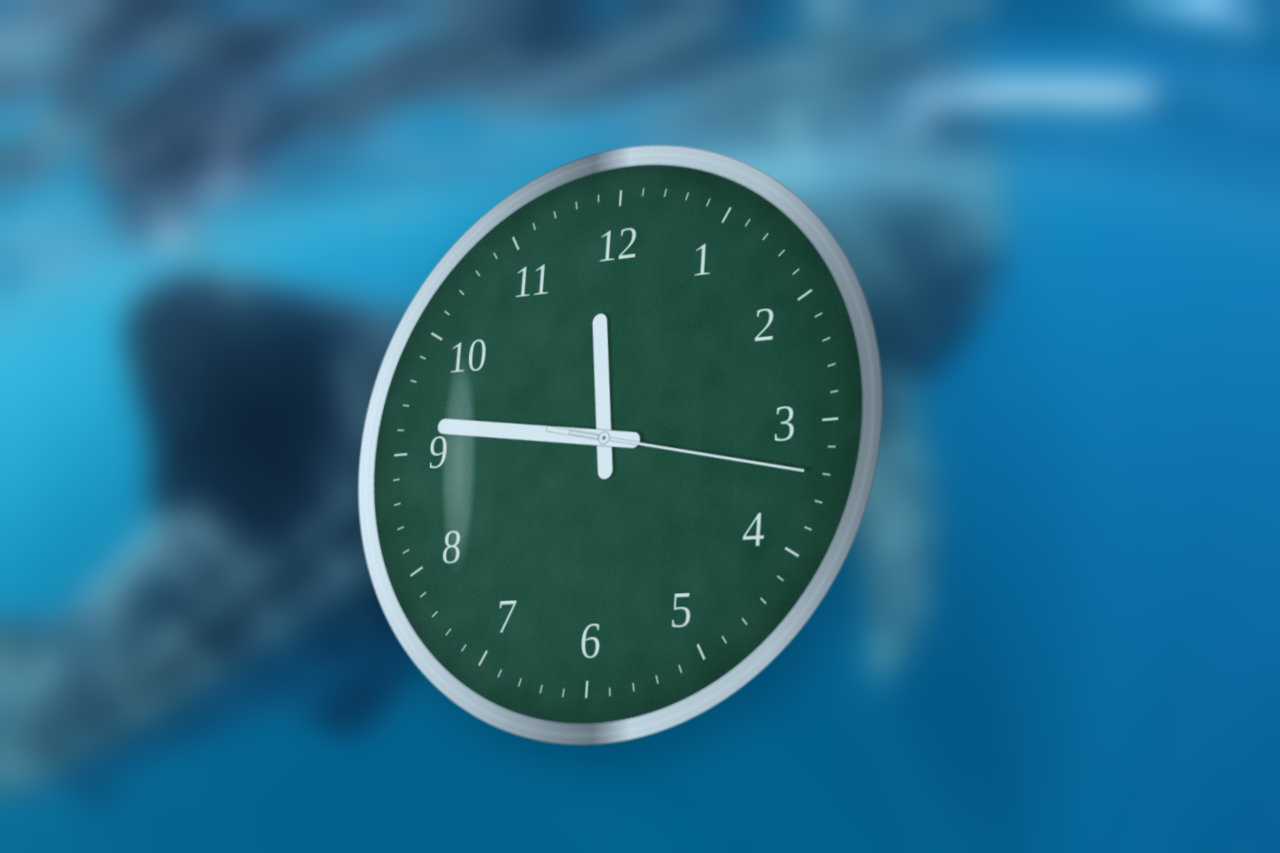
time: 11:46:17
